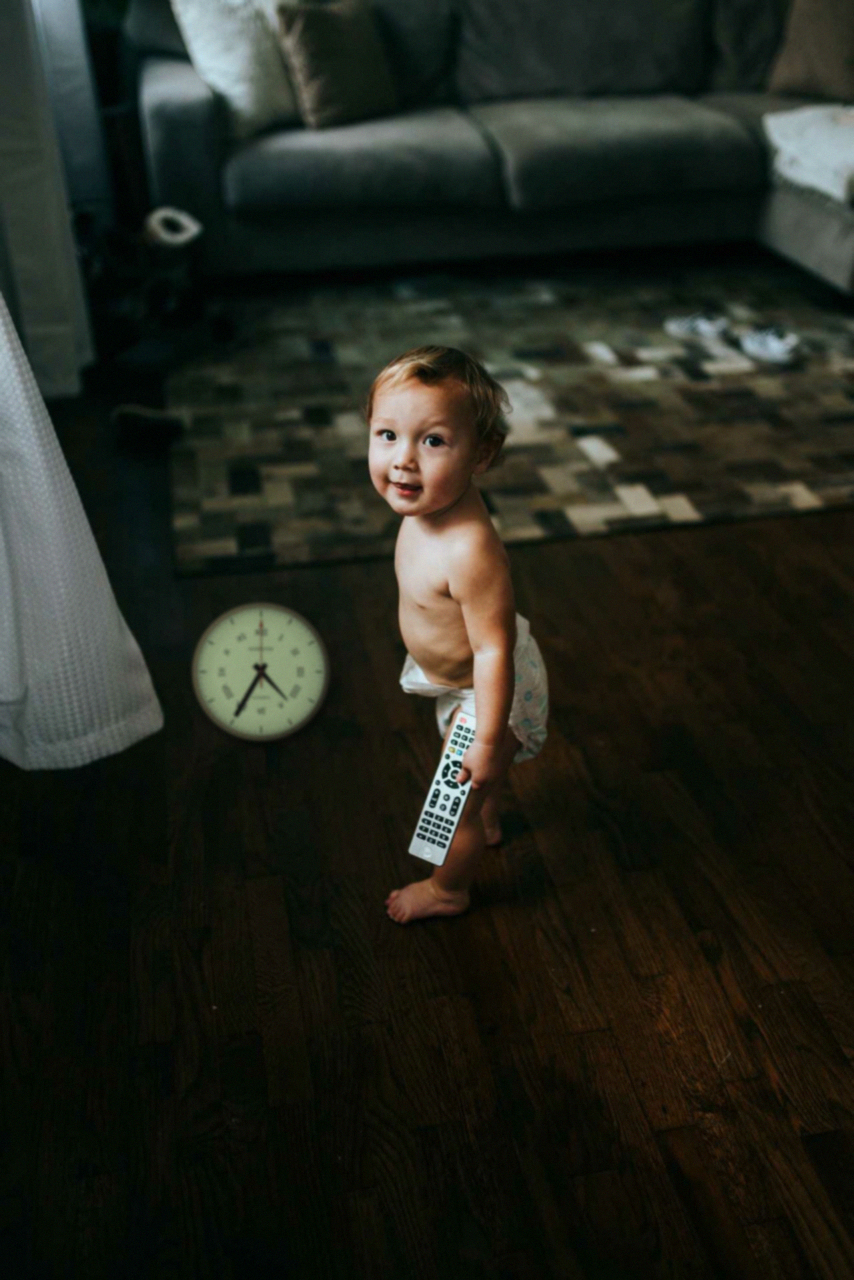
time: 4:35:00
